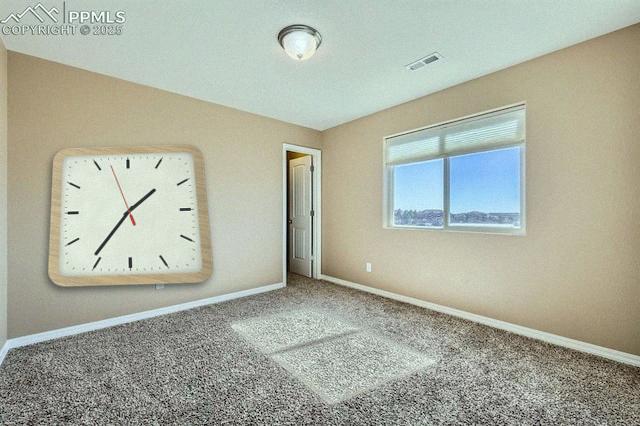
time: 1:35:57
